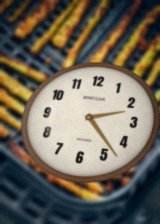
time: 2:23
